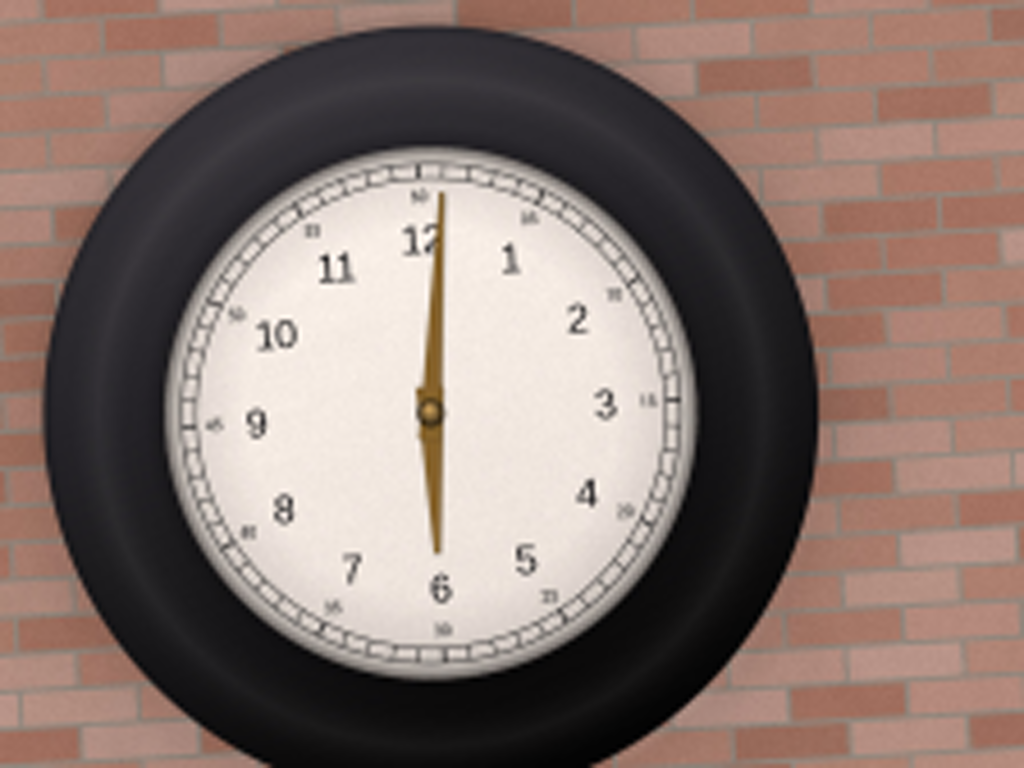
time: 6:01
